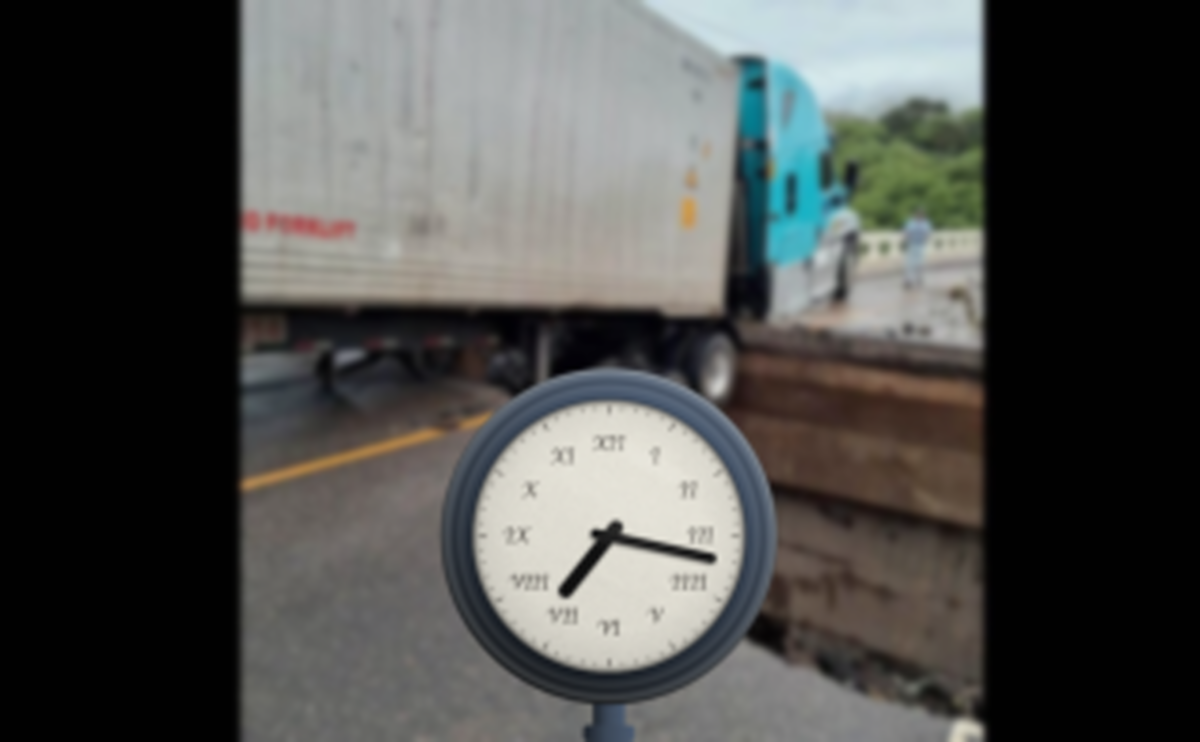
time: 7:17
